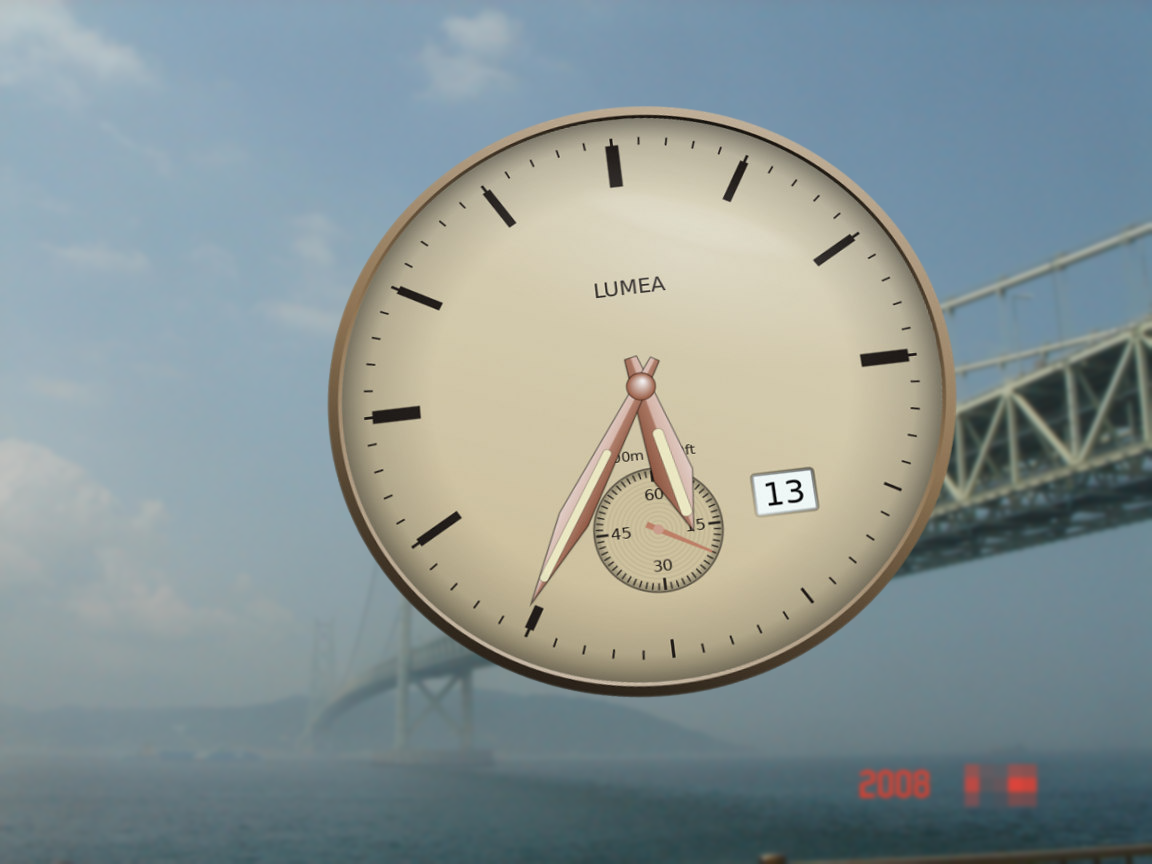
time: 5:35:20
